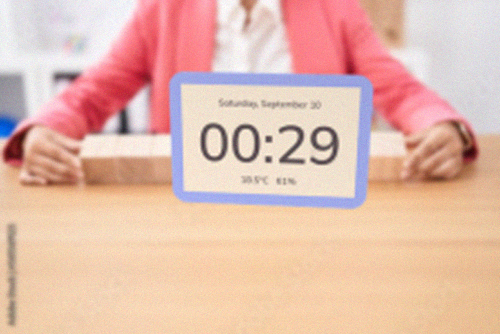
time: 0:29
